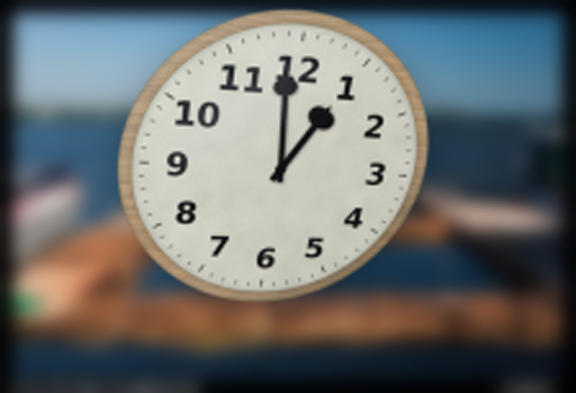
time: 12:59
